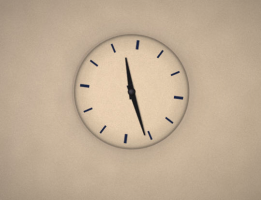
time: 11:26
